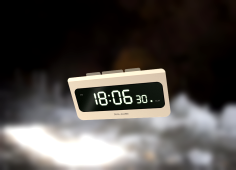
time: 18:06:30
